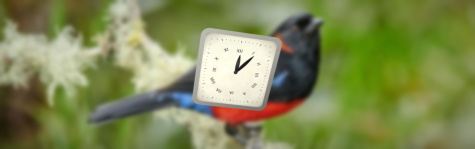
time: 12:06
